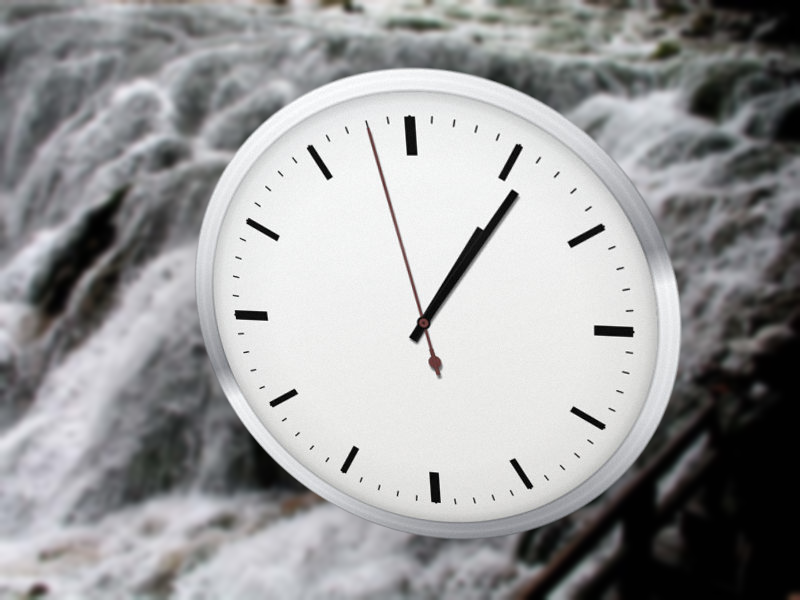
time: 1:05:58
